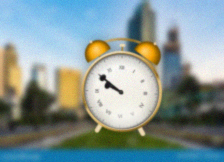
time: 9:51
